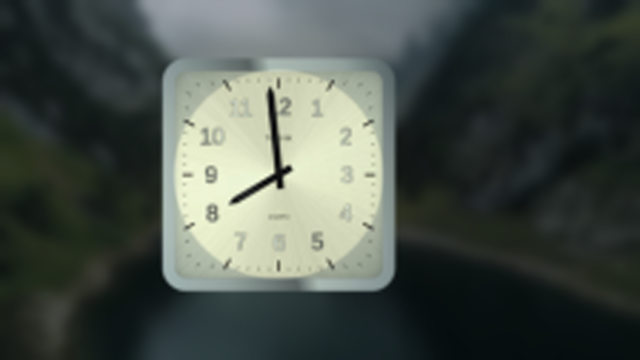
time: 7:59
